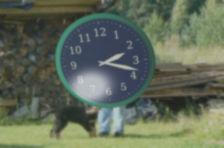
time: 2:18
